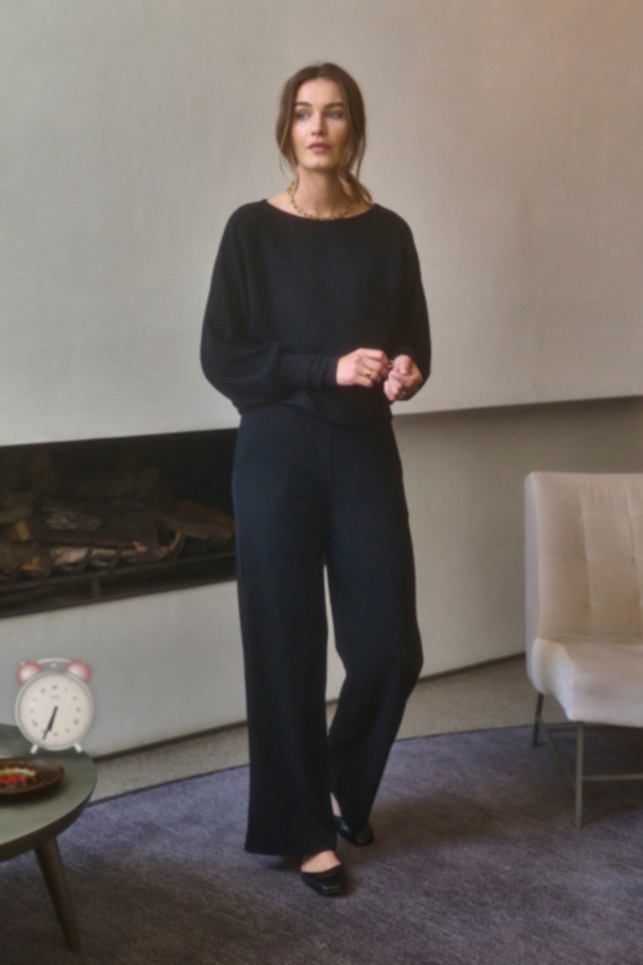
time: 6:34
